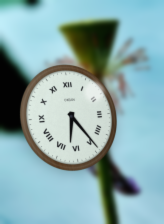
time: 6:24
